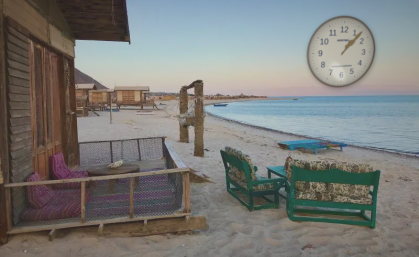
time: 1:07
